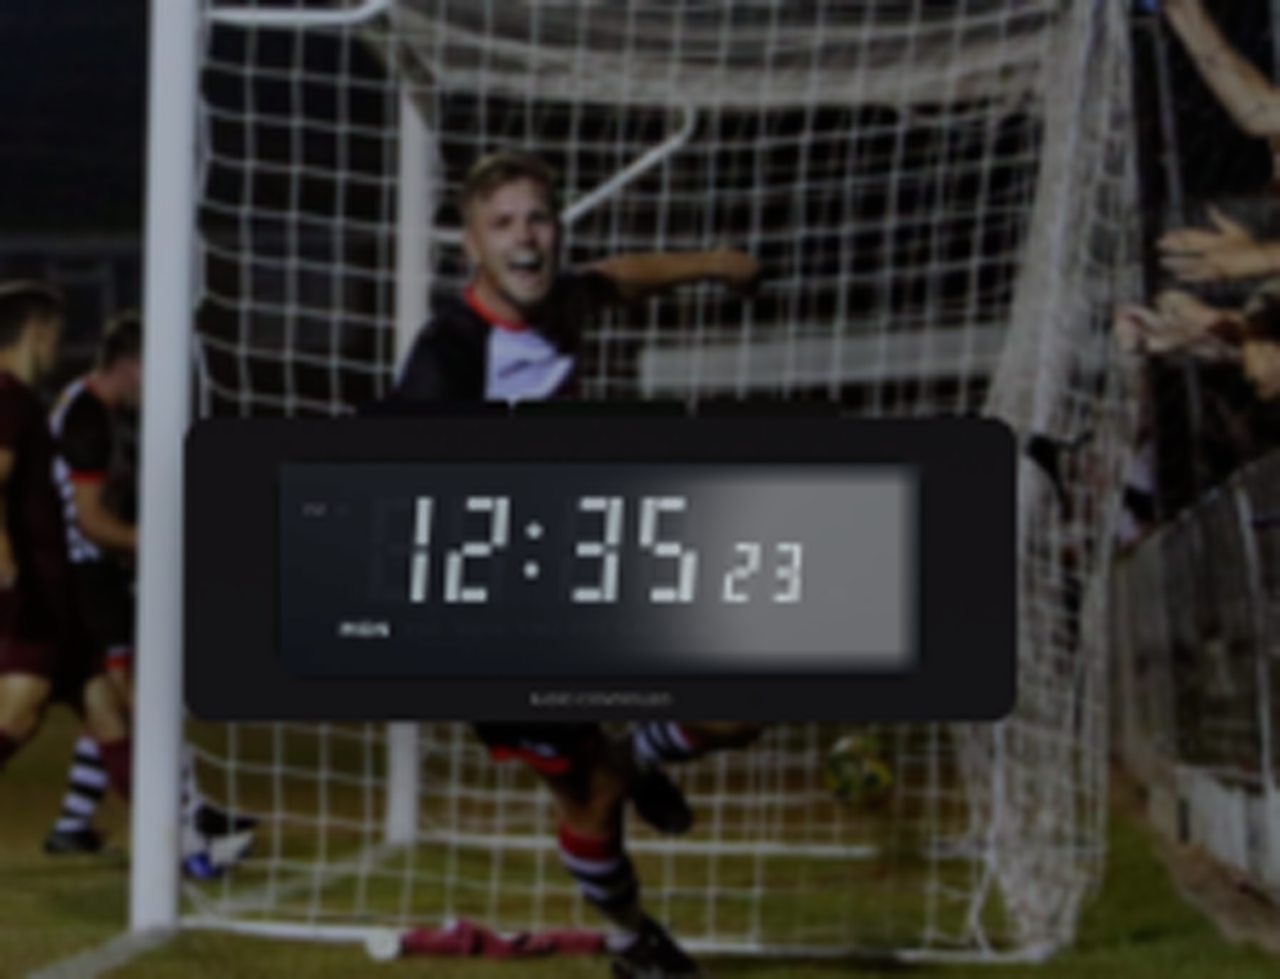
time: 12:35:23
